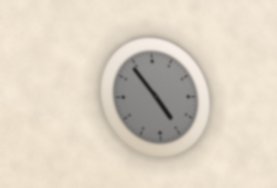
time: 4:54
